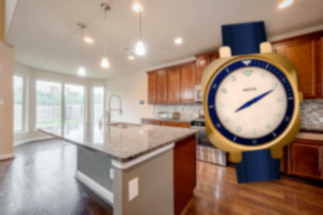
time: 8:11
